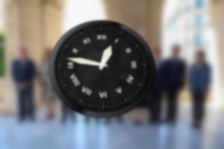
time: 12:47
